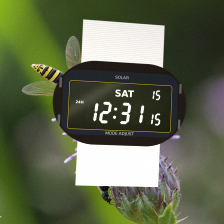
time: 12:31:15
